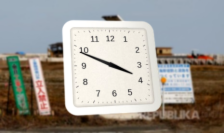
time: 3:49
